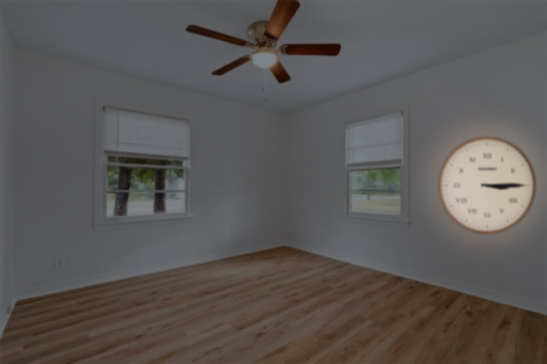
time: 3:15
